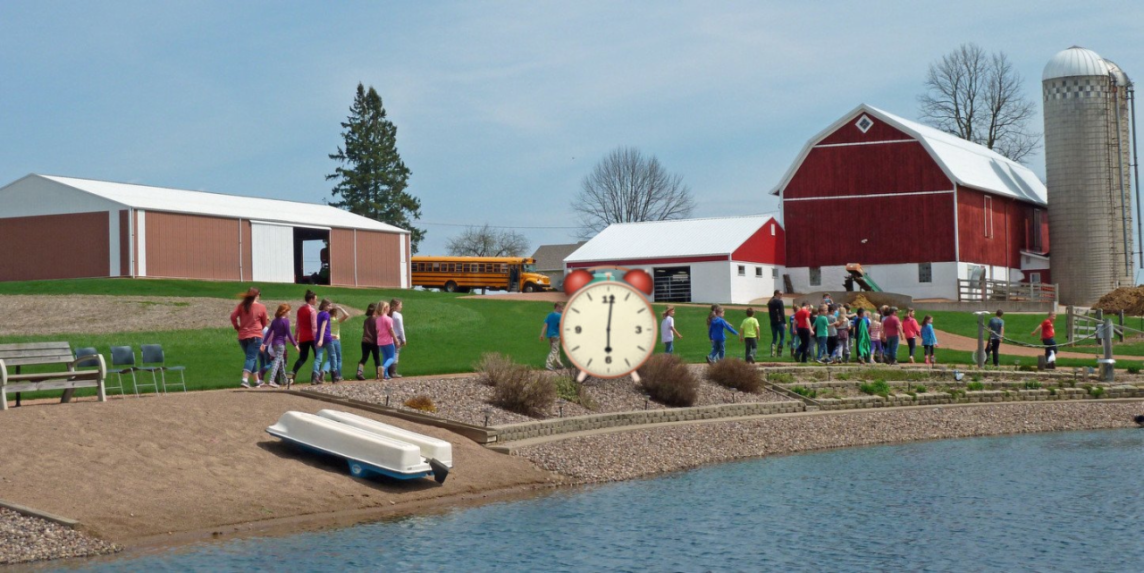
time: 6:01
